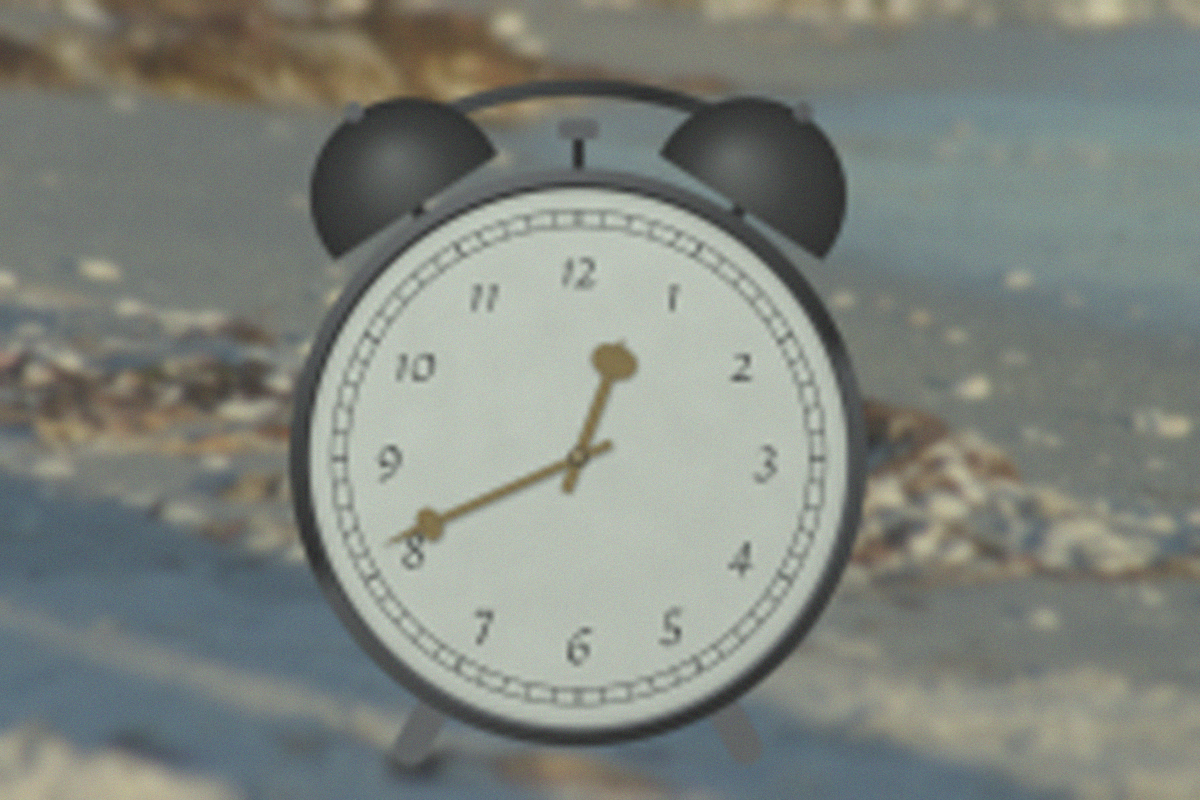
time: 12:41
